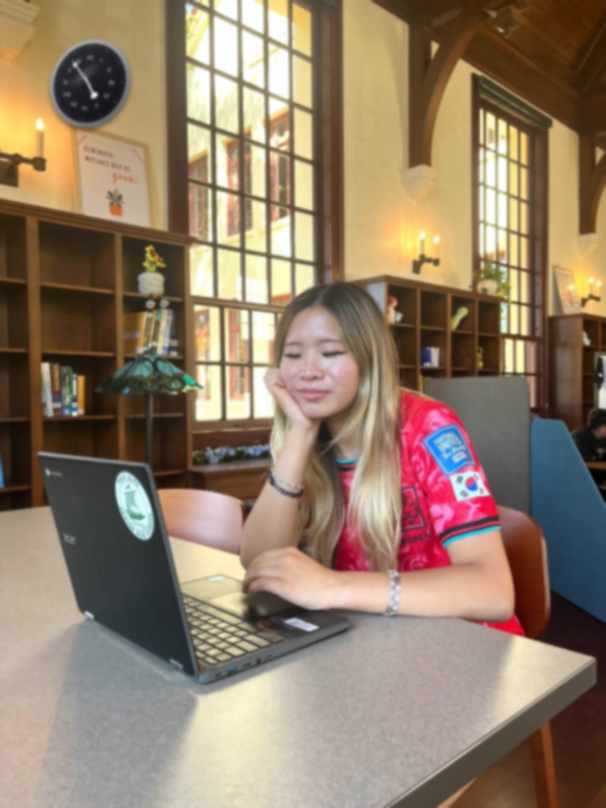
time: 4:53
